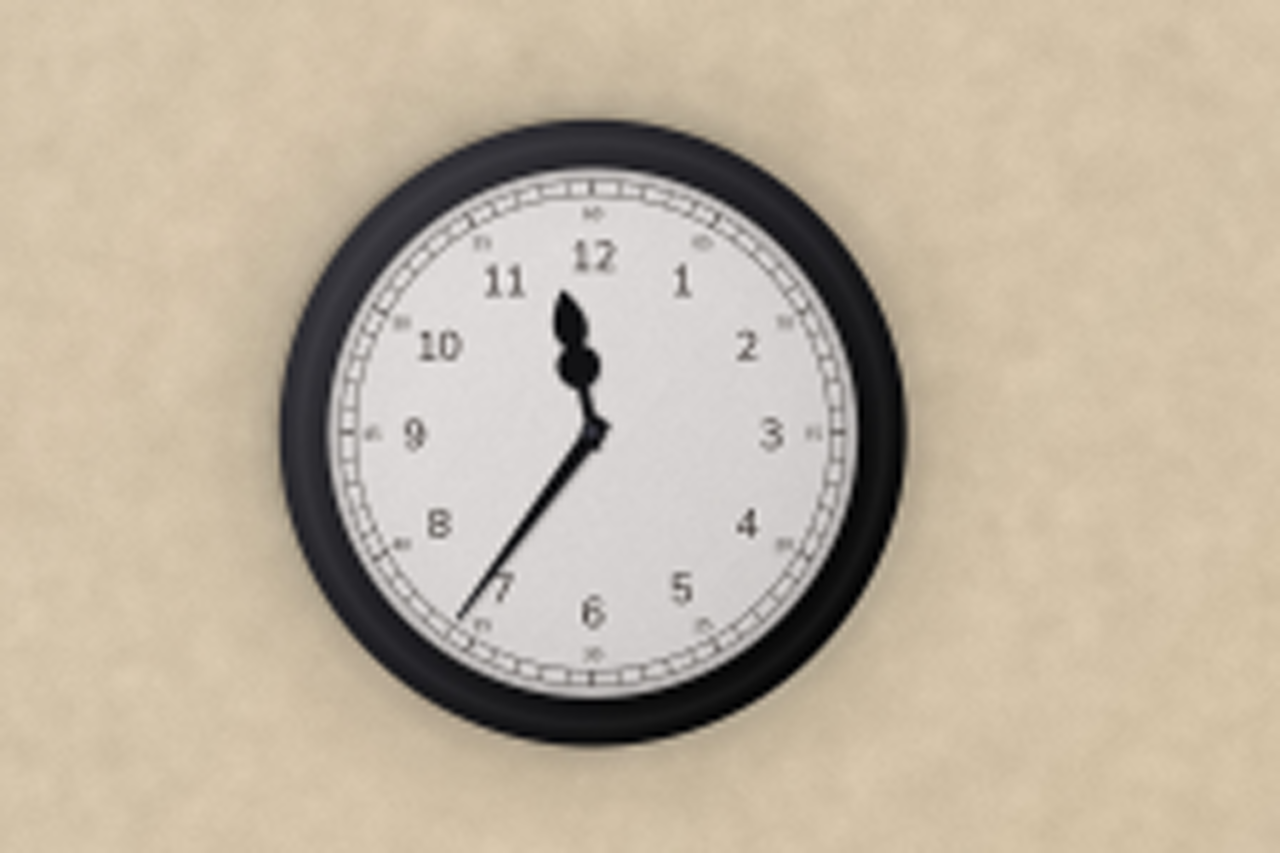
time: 11:36
